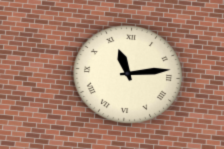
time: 11:13
